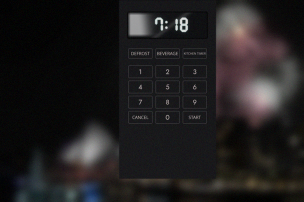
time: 7:18
